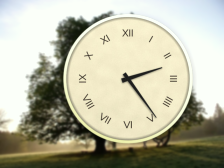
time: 2:24
